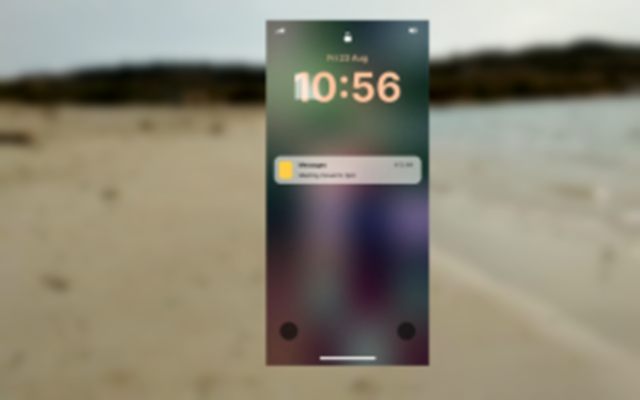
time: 10:56
